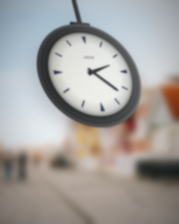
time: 2:22
